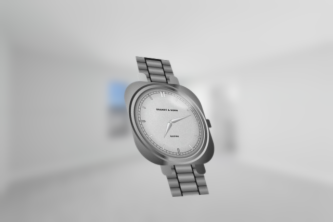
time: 7:12
